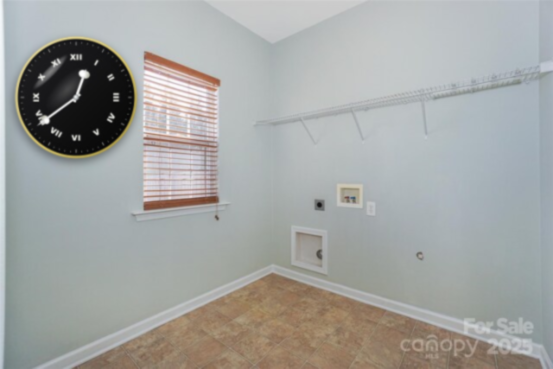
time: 12:39
